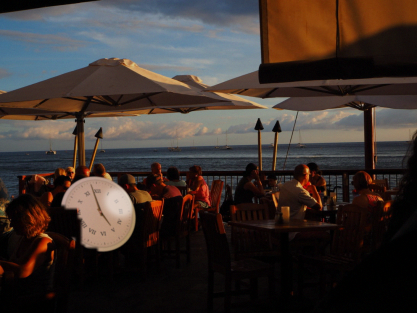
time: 4:58
